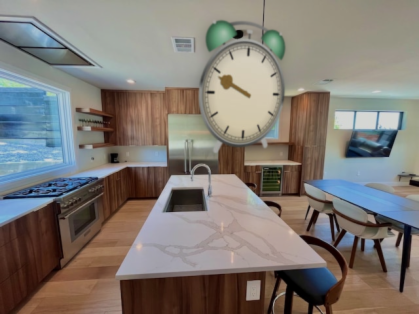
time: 9:49
